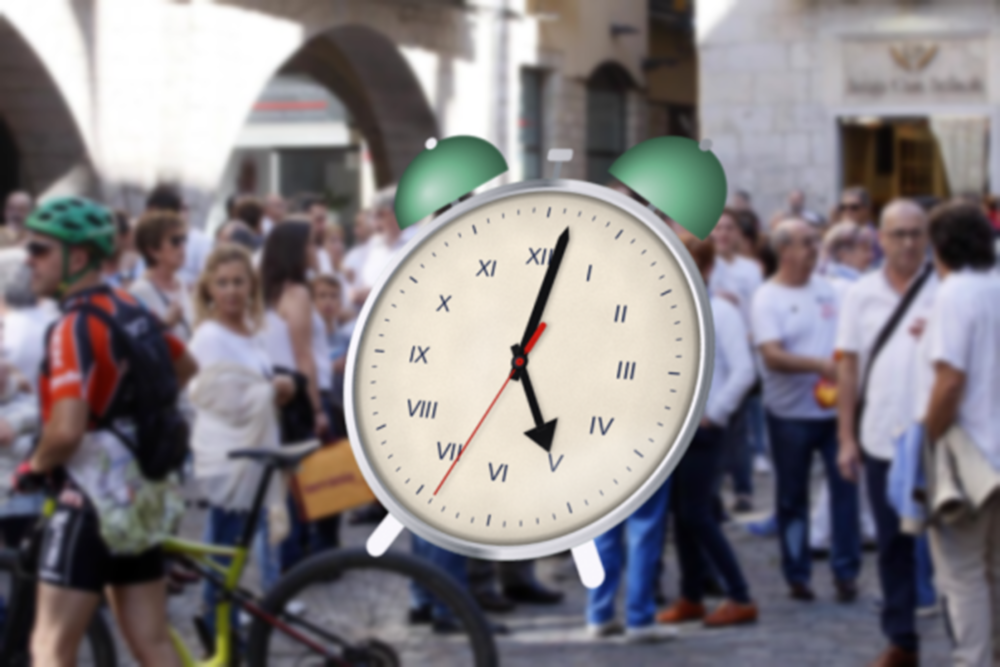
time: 5:01:34
